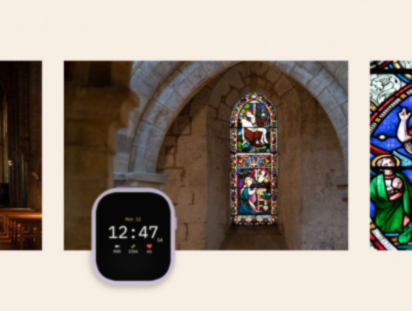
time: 12:47
